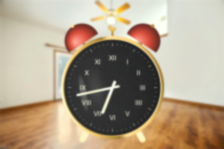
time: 6:43
